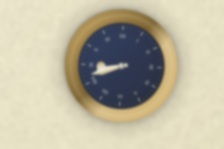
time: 8:42
